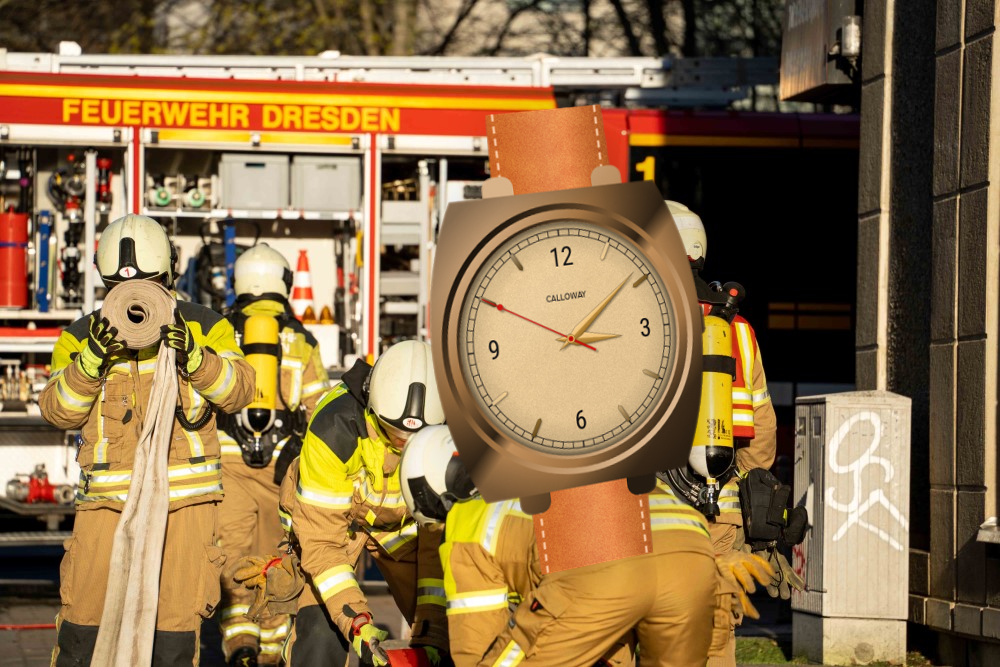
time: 3:08:50
